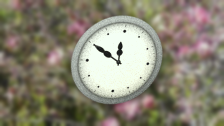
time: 11:50
